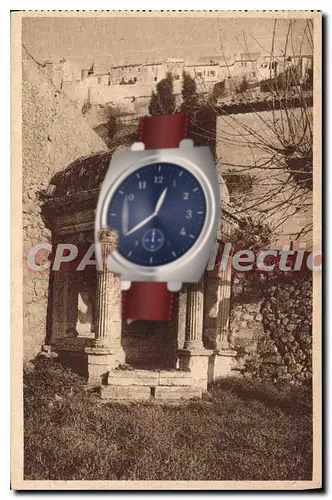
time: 12:39
